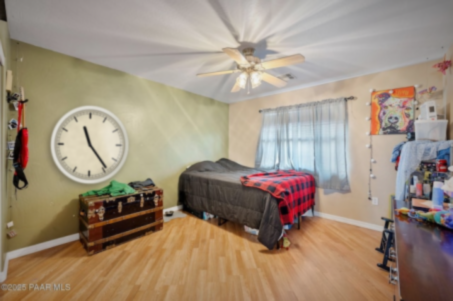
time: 11:24
